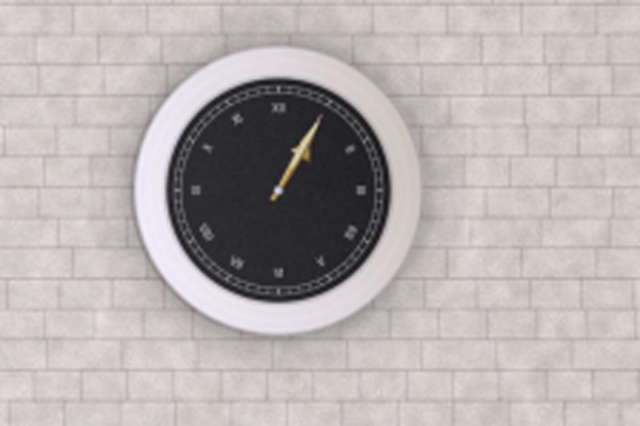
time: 1:05
